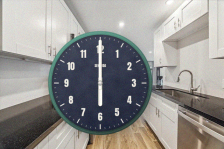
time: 6:00
